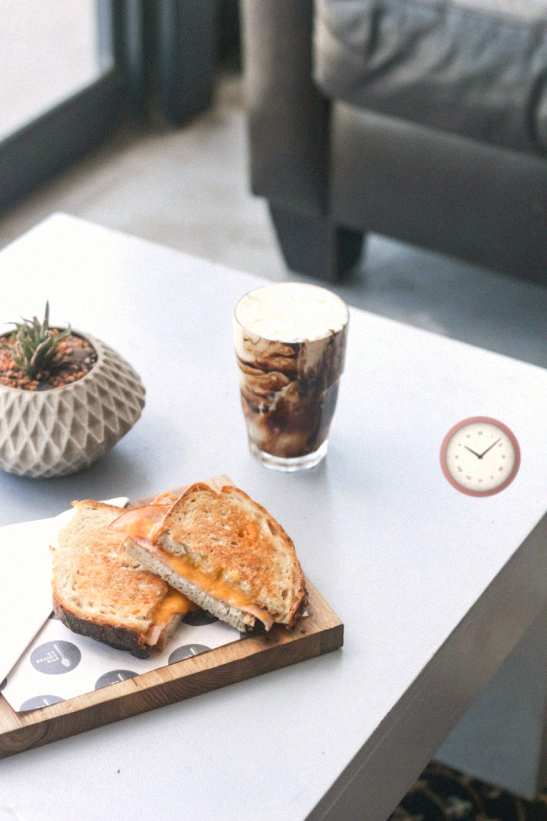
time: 10:08
